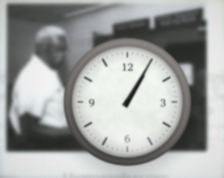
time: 1:05
